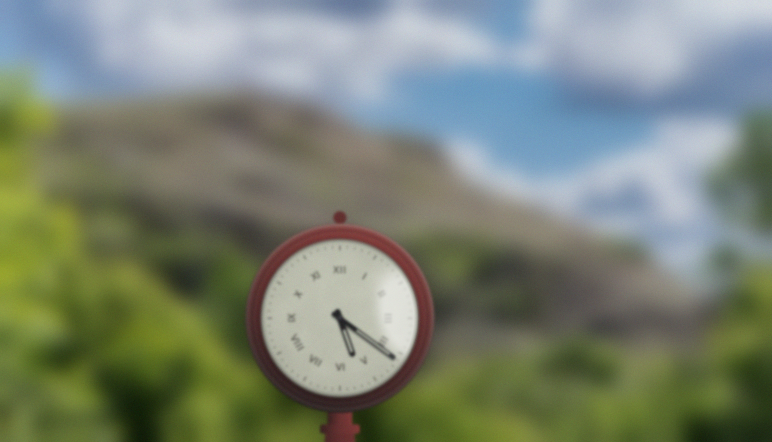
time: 5:21
